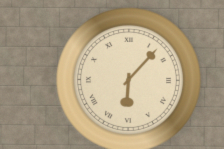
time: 6:07
